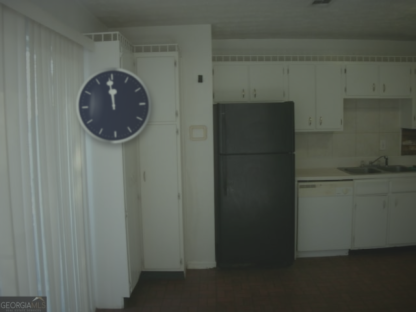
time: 11:59
